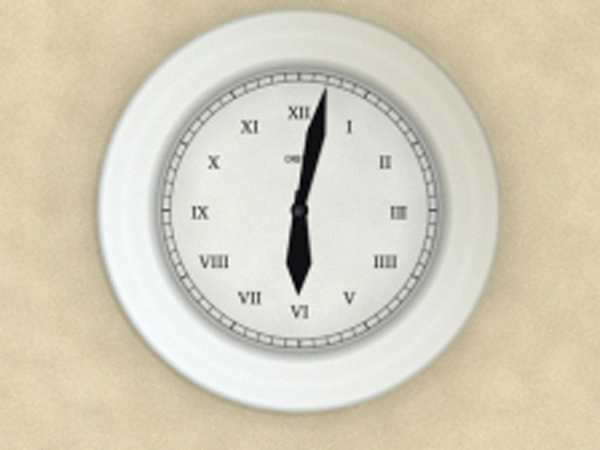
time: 6:02
